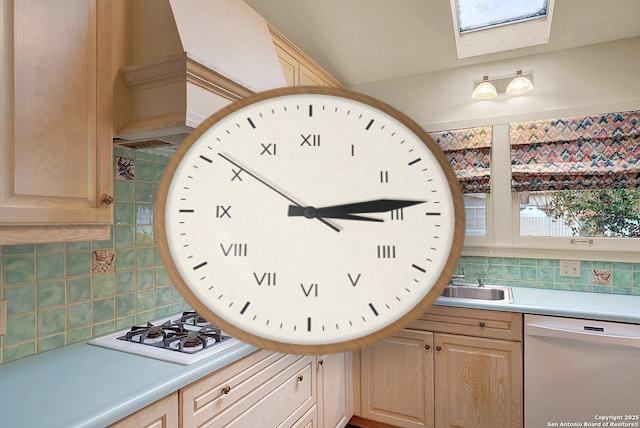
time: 3:13:51
